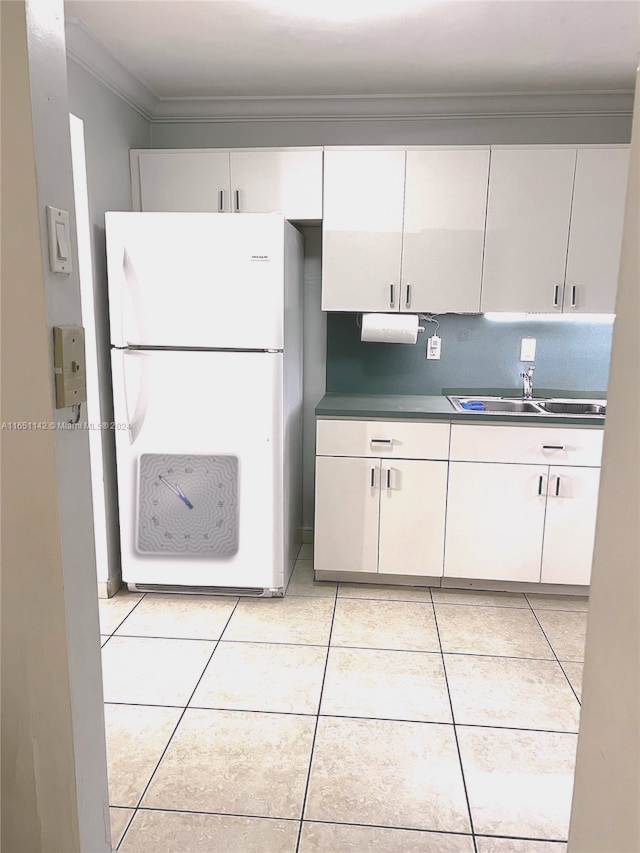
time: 10:52
